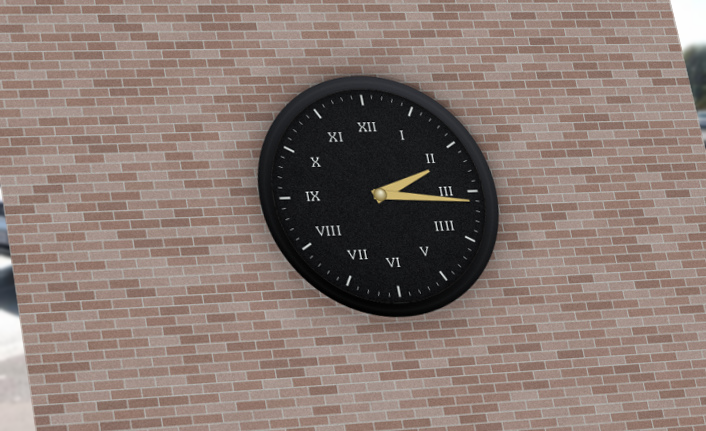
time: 2:16
